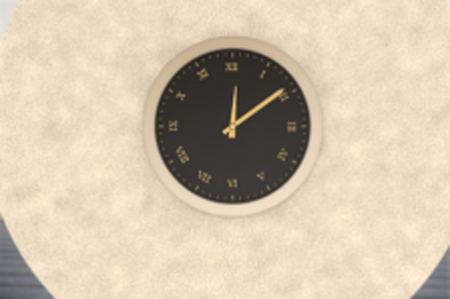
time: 12:09
